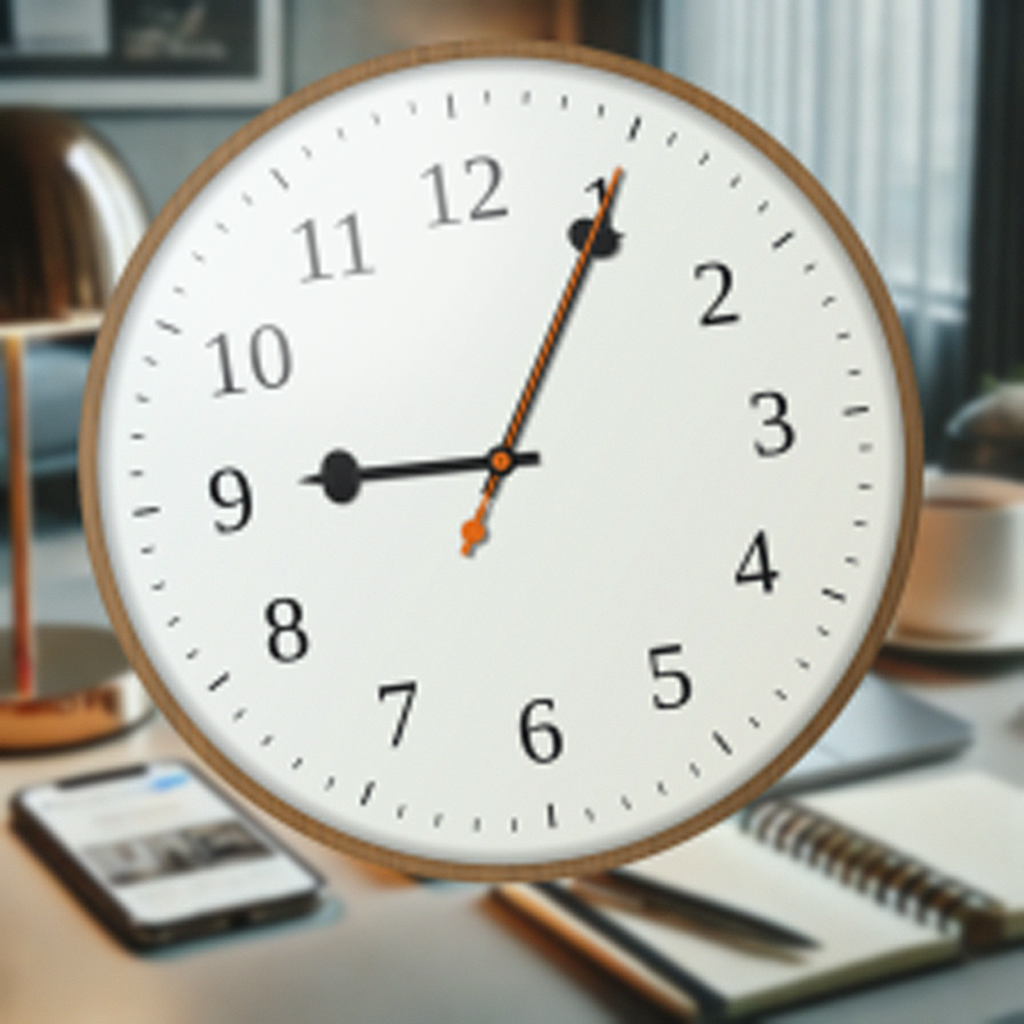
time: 9:05:05
